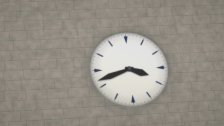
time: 3:42
